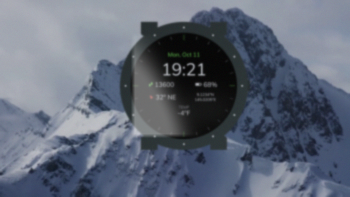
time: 19:21
